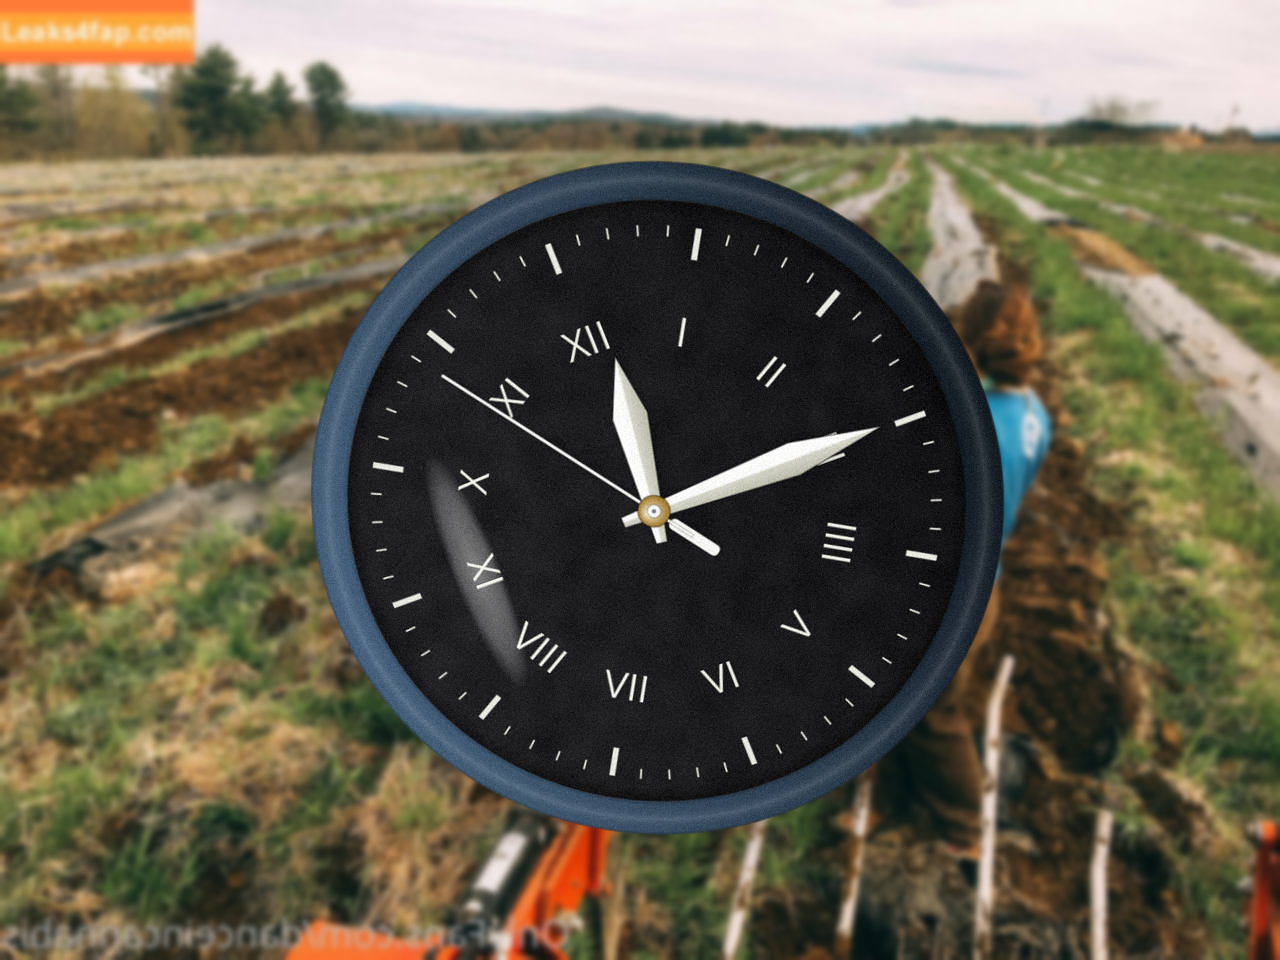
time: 12:14:54
